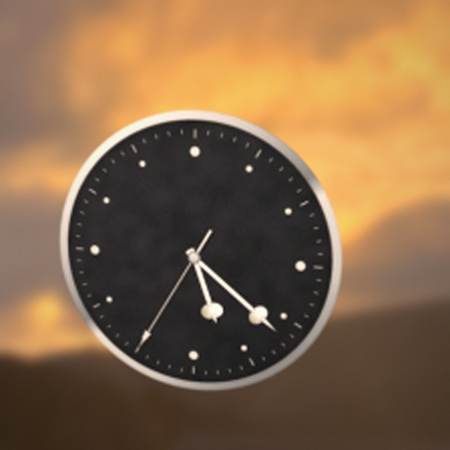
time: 5:21:35
